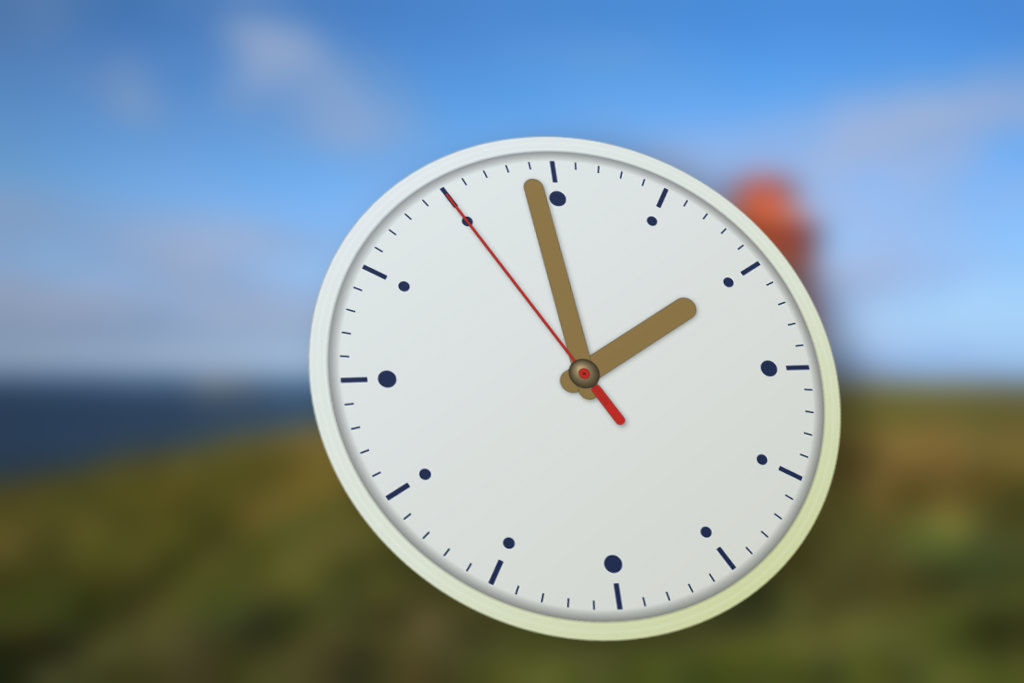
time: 1:58:55
